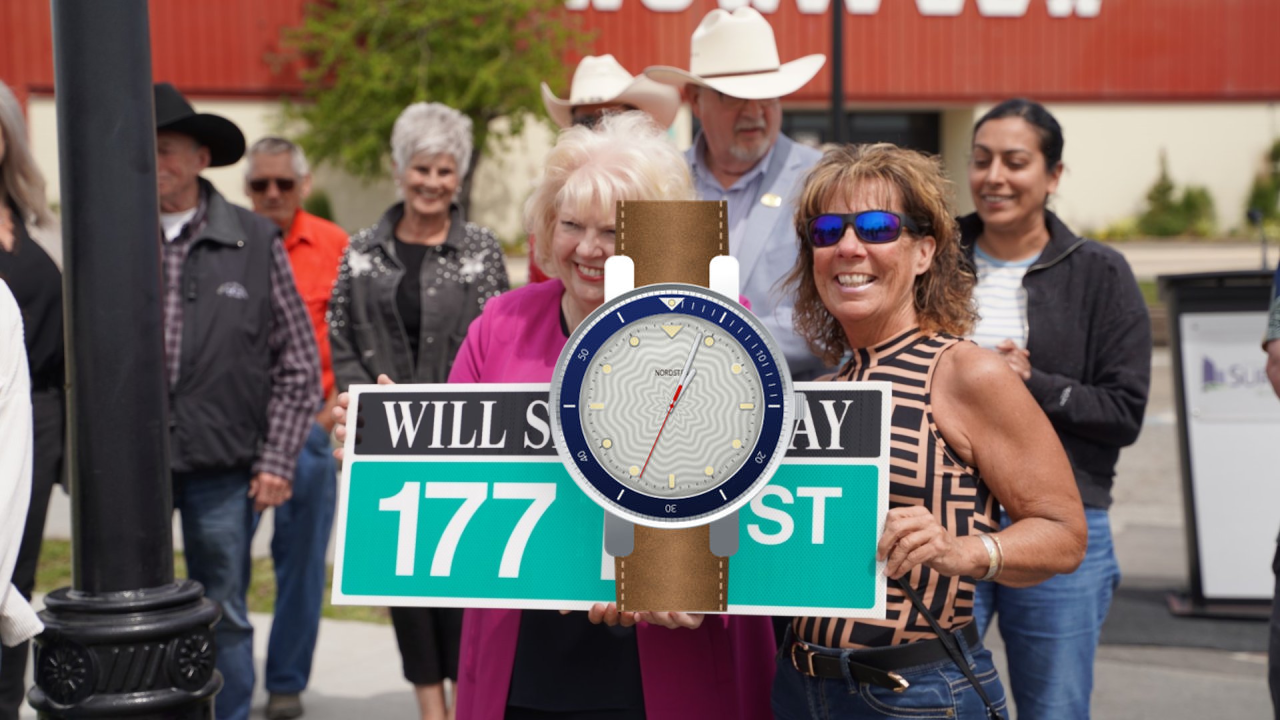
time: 1:03:34
